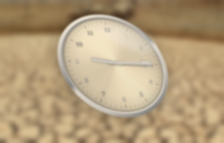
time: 9:15
